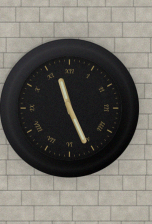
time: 11:26
